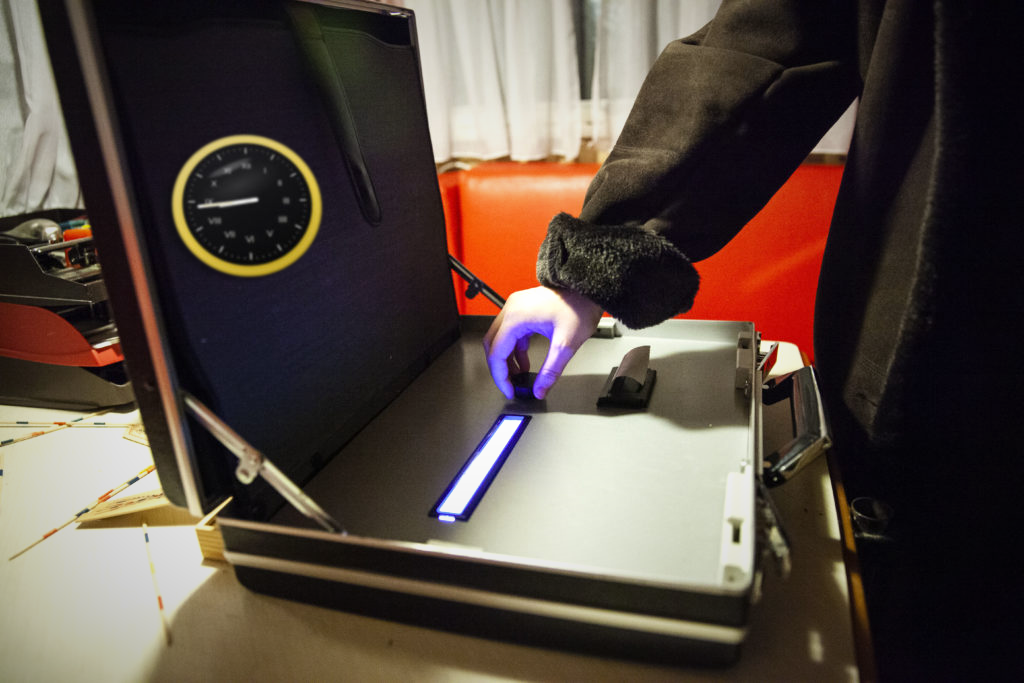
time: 8:44
